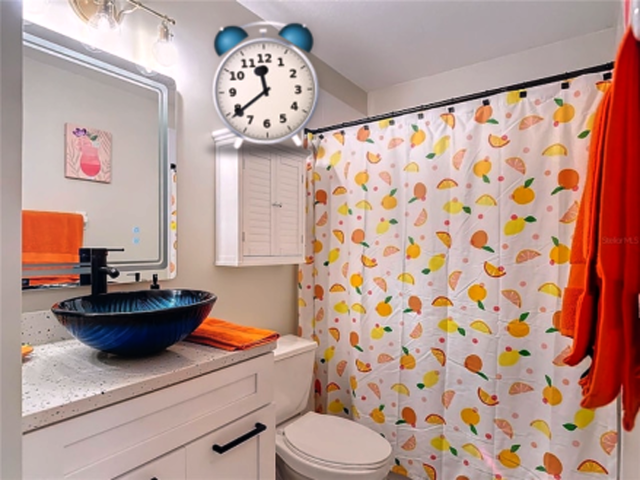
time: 11:39
